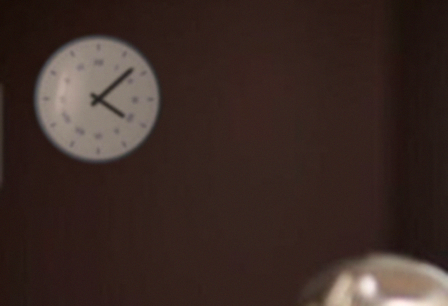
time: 4:08
